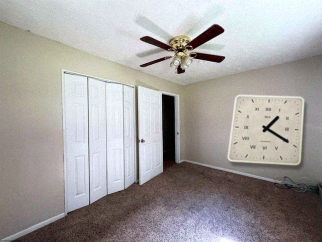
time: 1:20
